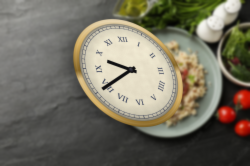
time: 9:40
